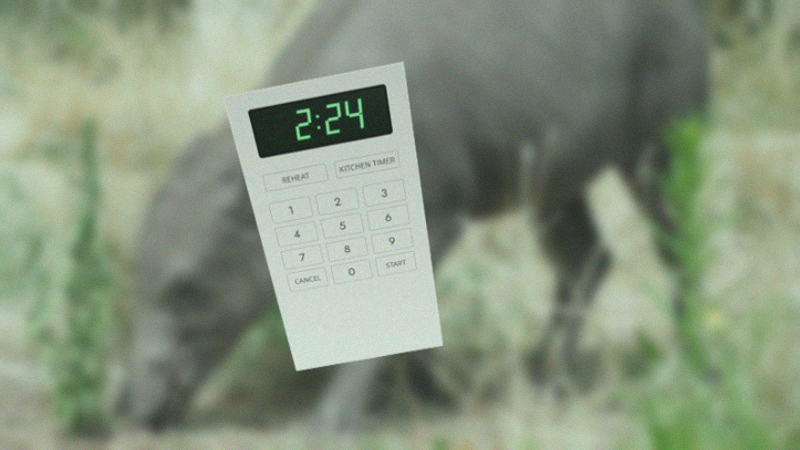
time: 2:24
